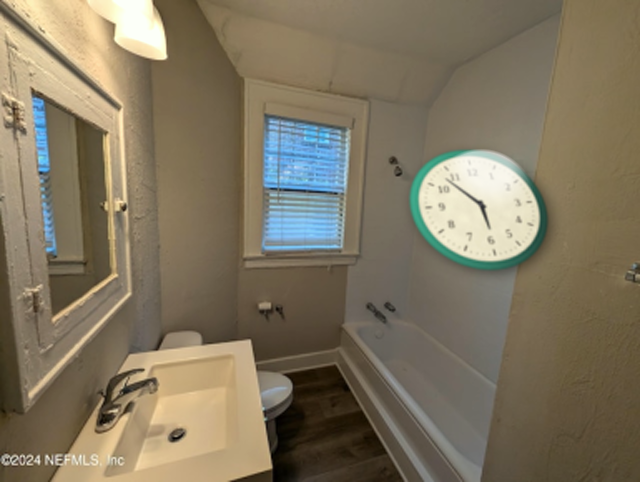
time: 5:53
